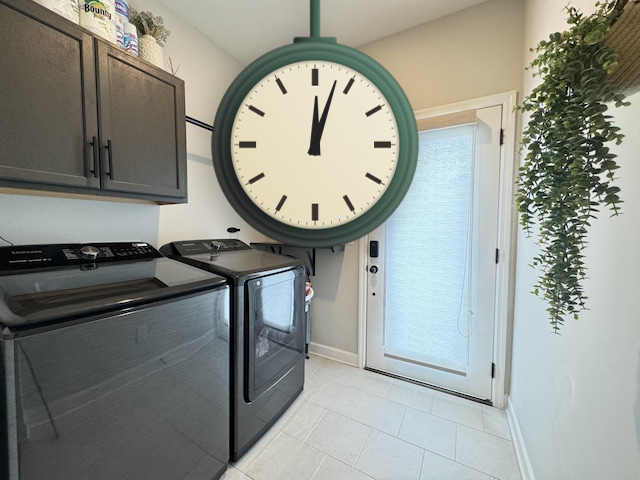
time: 12:03
